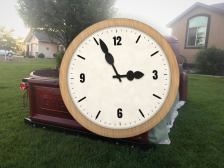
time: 2:56
